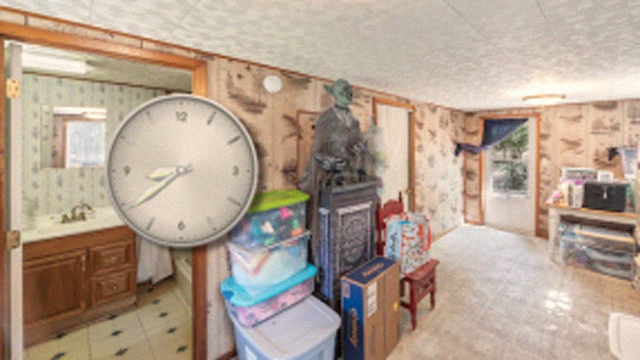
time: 8:39
